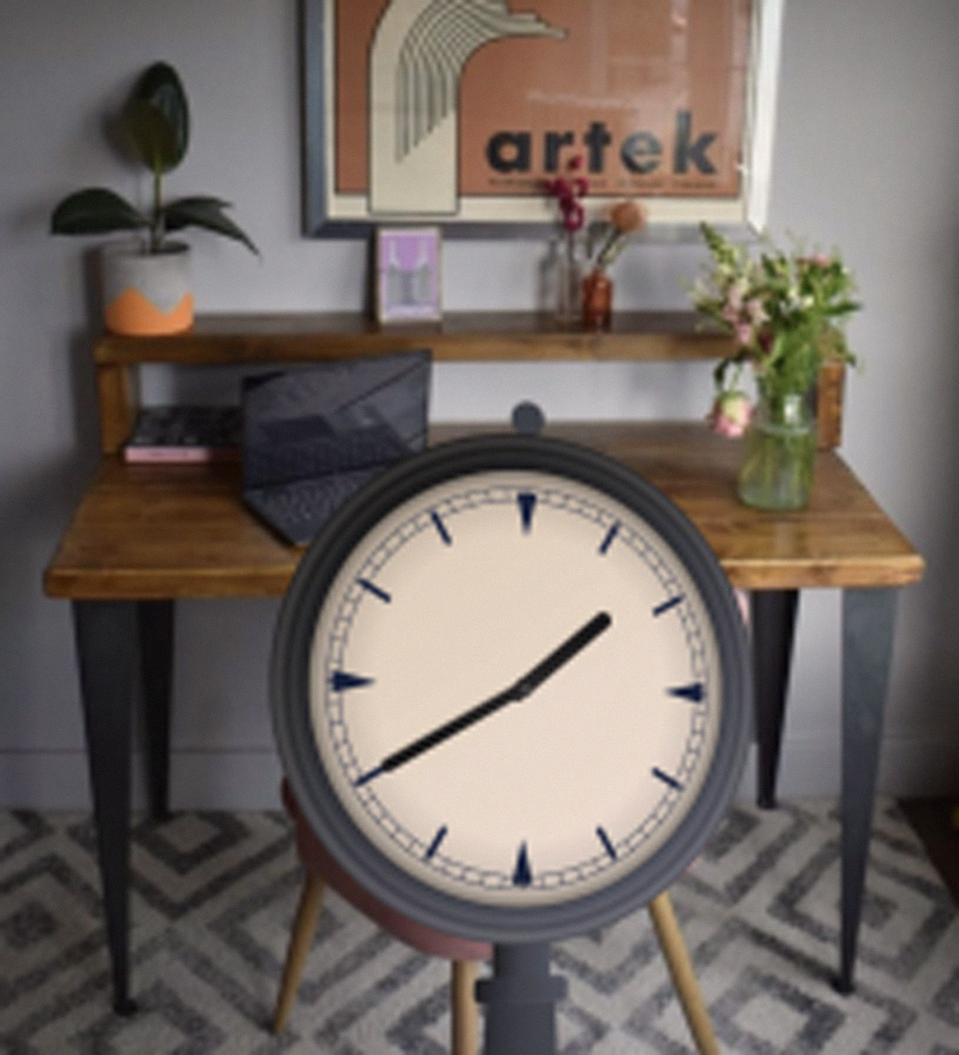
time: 1:40
